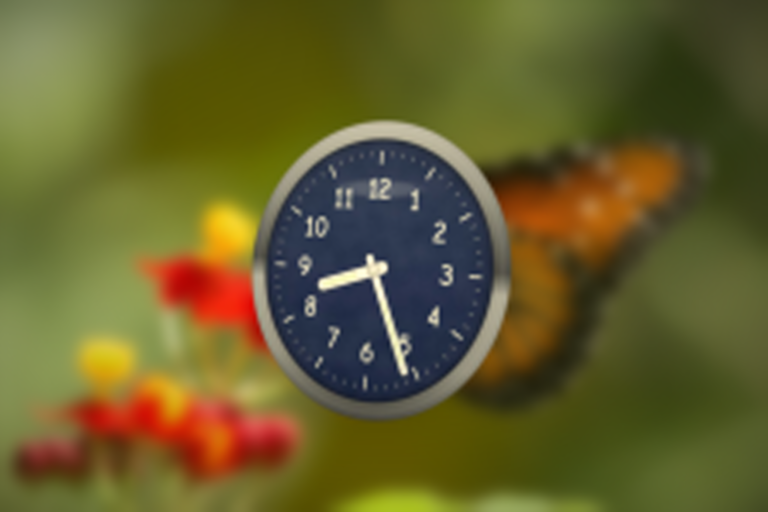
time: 8:26
